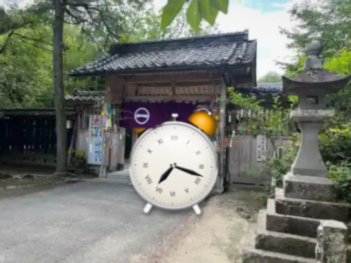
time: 7:18
